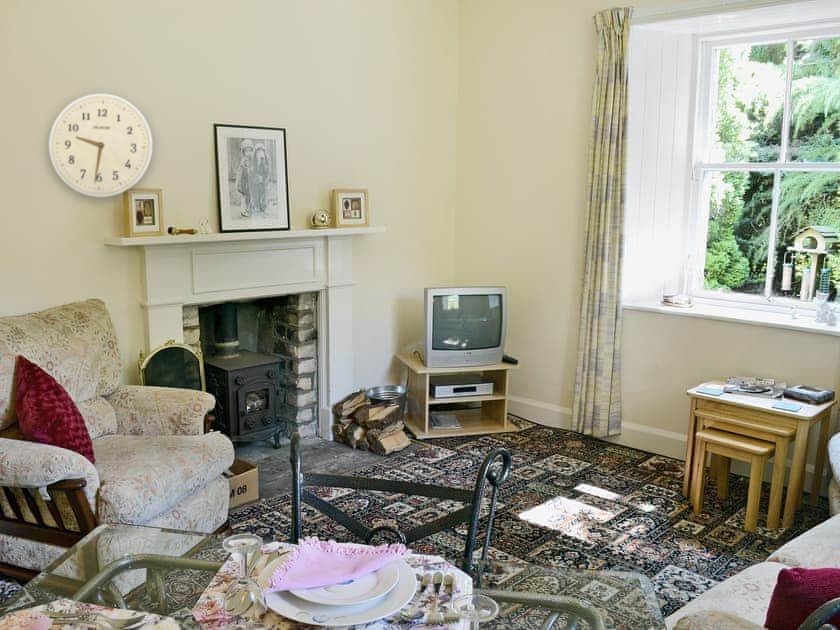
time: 9:31
